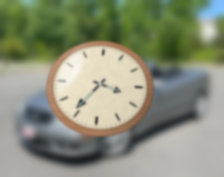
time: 3:36
